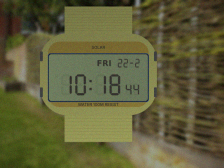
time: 10:18:44
